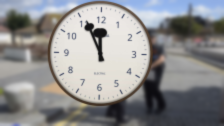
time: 11:56
